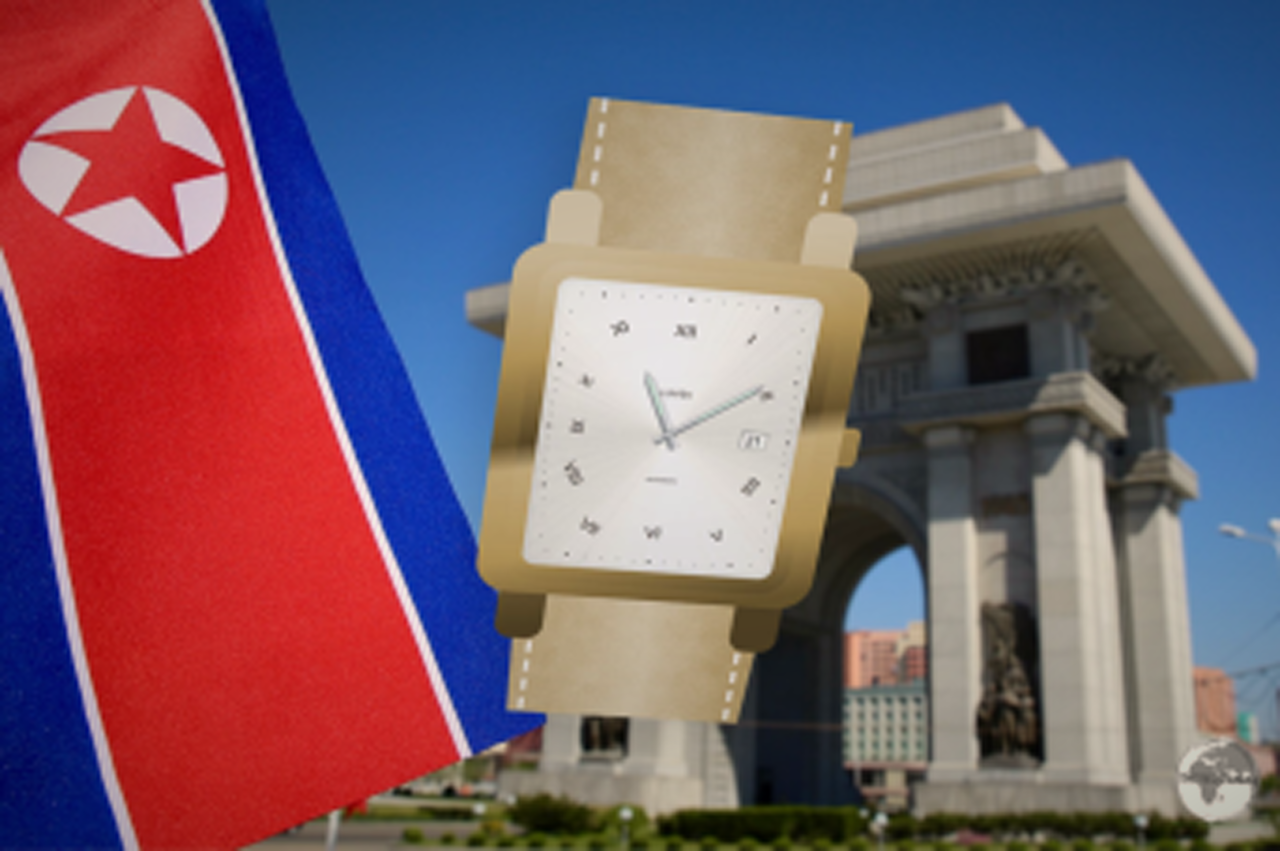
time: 11:09
